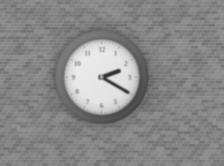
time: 2:20
